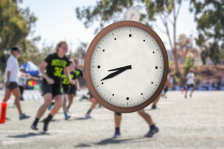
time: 8:41
